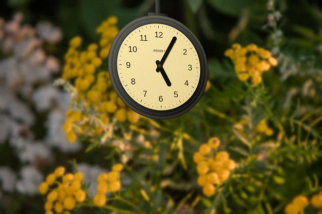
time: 5:05
